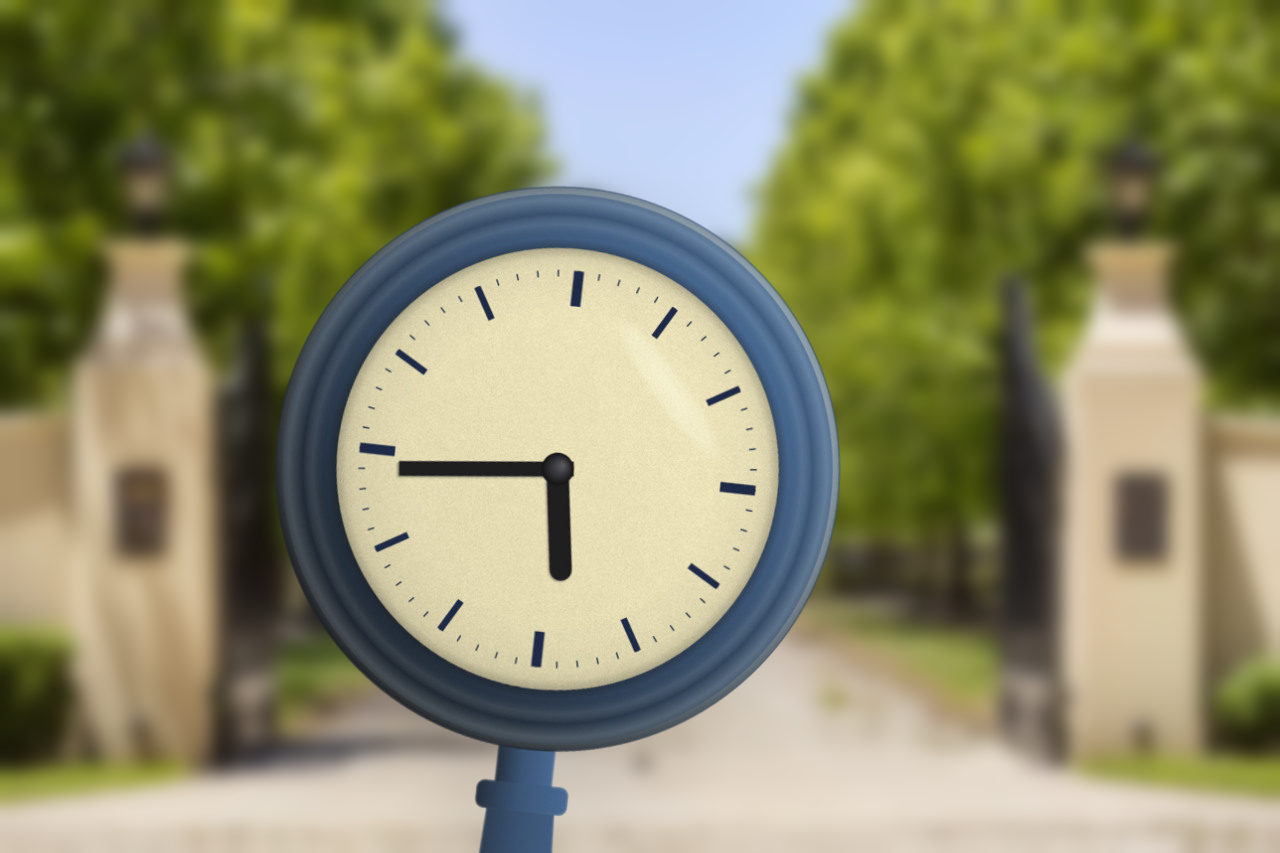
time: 5:44
